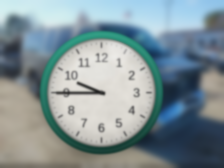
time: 9:45
